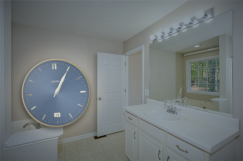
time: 1:05
